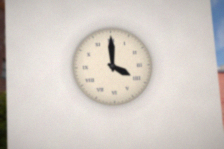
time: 4:00
